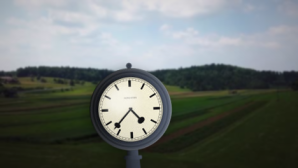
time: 4:37
